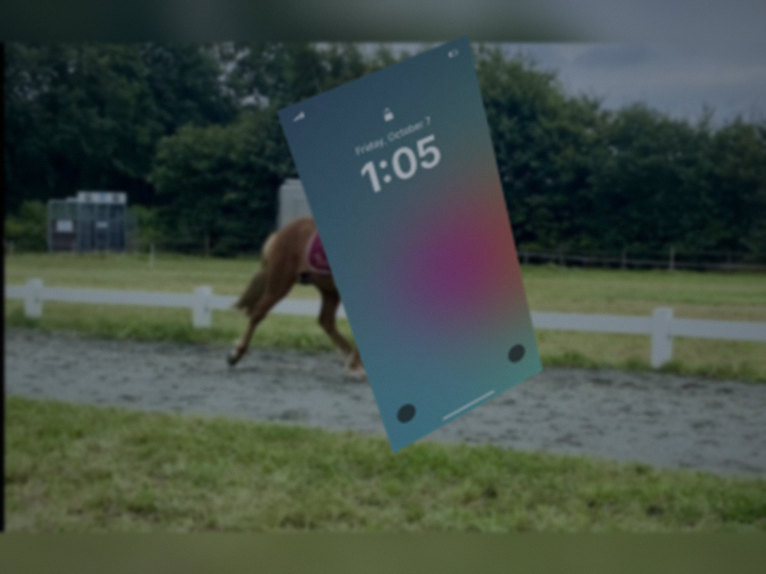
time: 1:05
